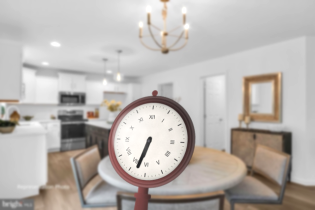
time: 6:33
